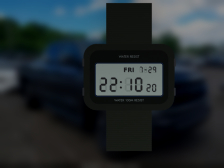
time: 22:10:20
